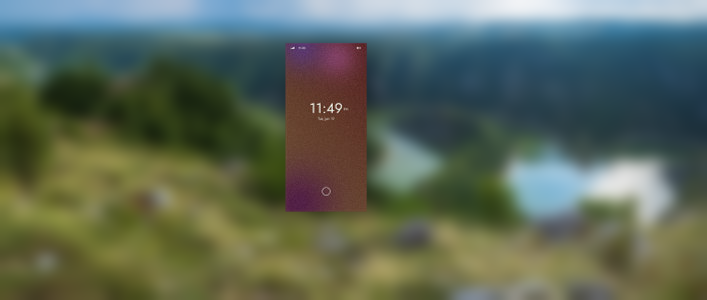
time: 11:49
